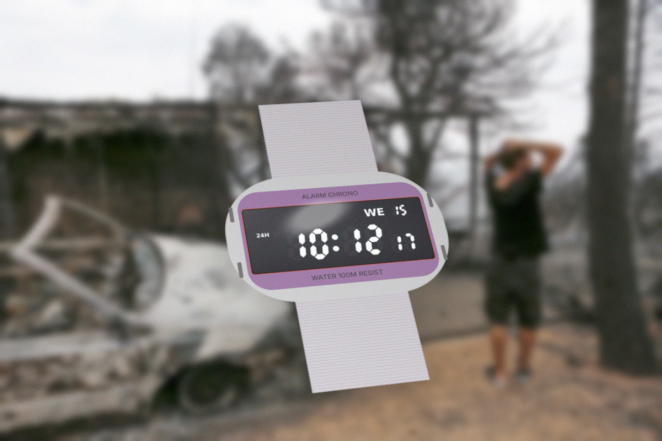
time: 10:12:17
